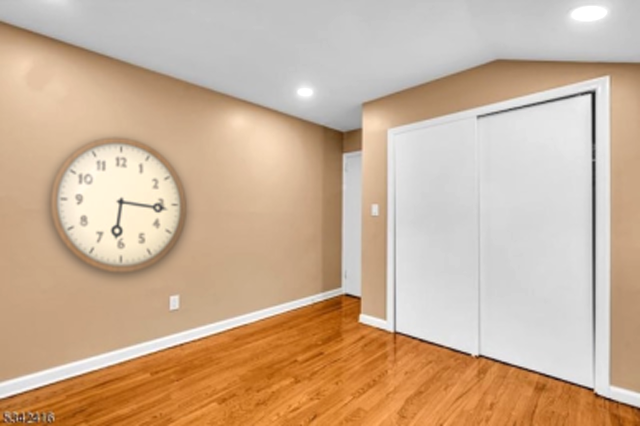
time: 6:16
